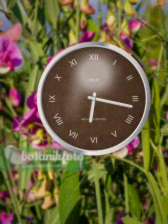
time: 6:17
